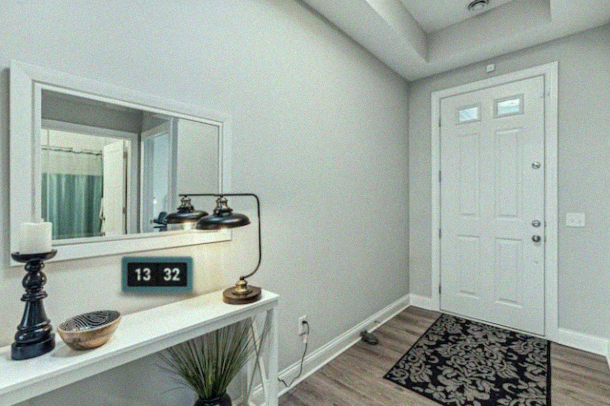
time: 13:32
